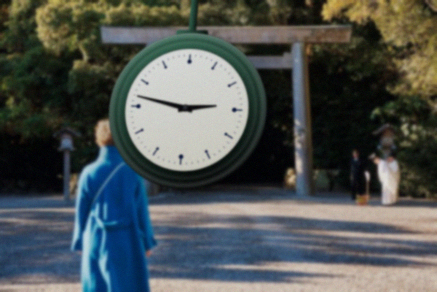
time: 2:47
